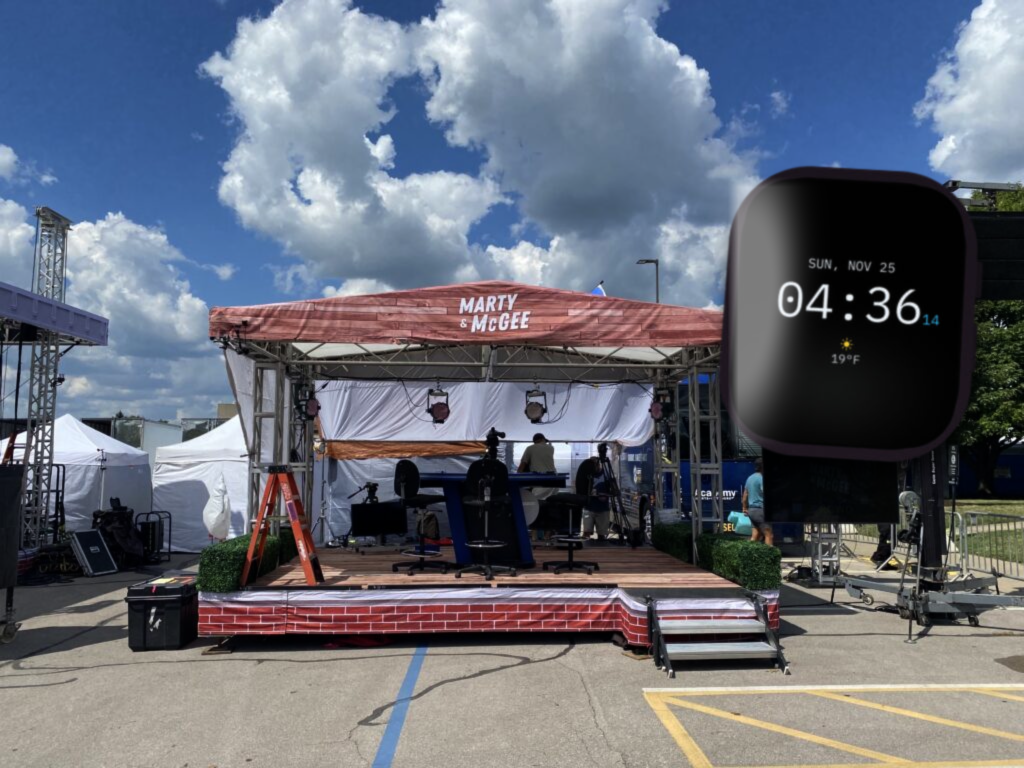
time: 4:36:14
